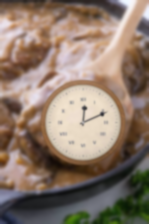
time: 12:11
